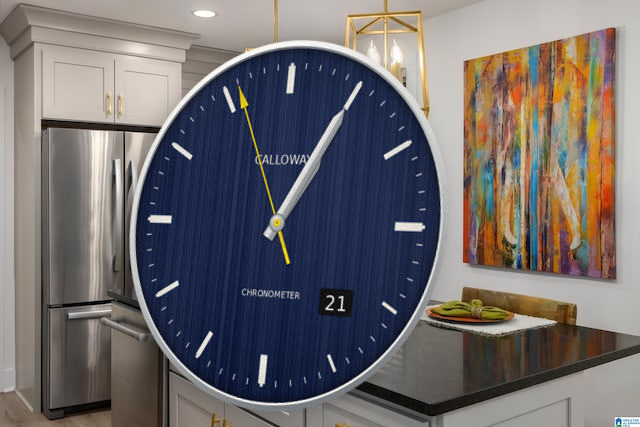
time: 1:04:56
